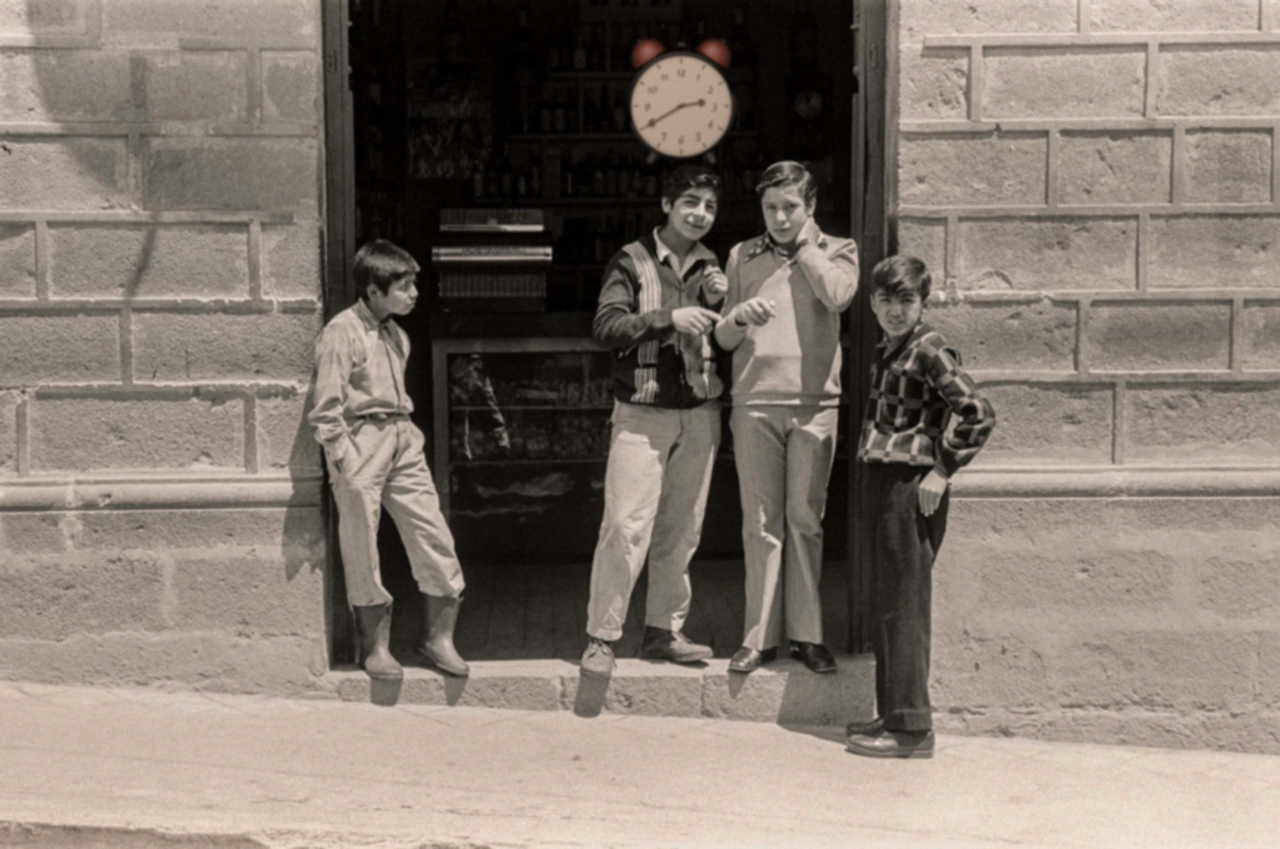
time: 2:40
